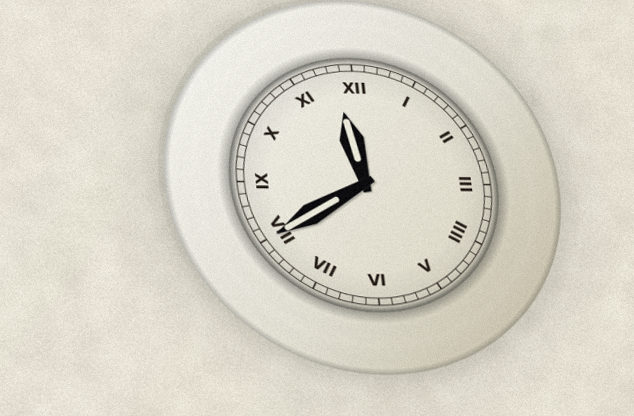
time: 11:40
